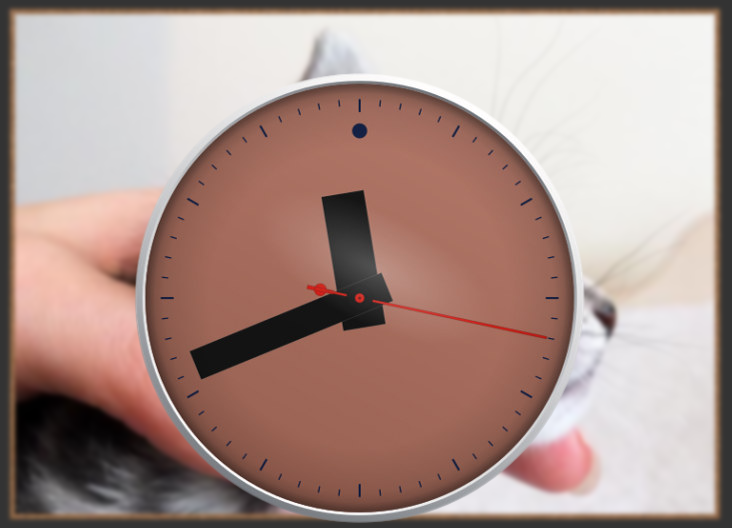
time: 11:41:17
